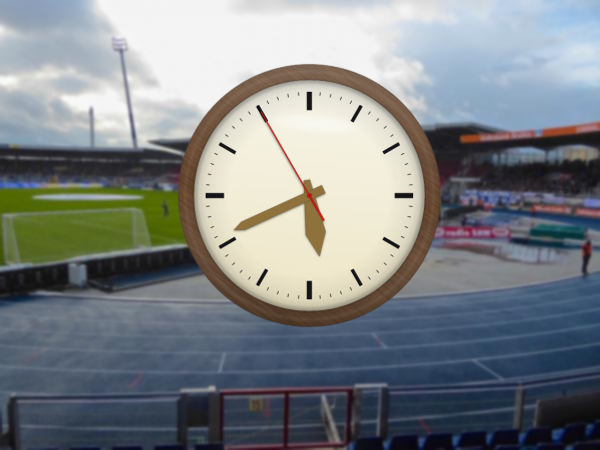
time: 5:40:55
